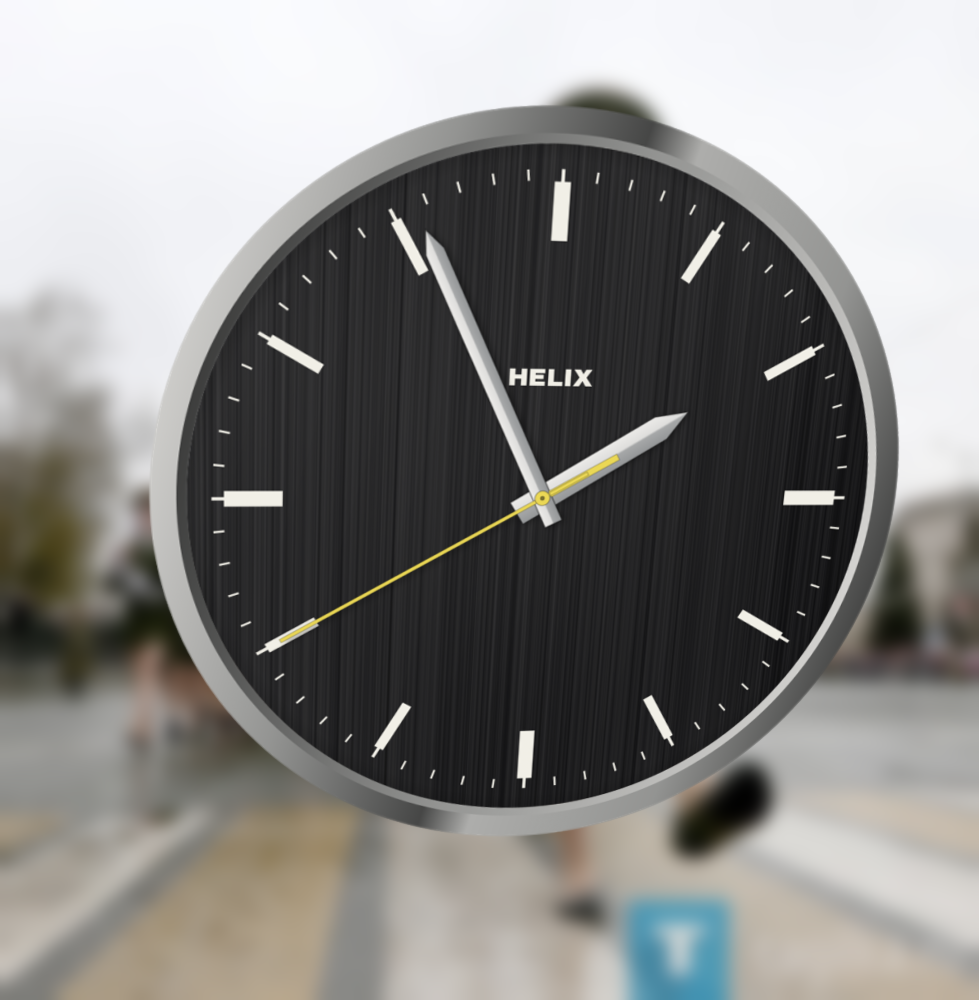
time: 1:55:40
